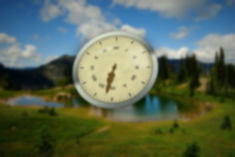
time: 6:32
